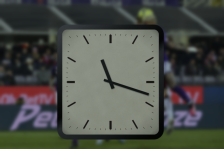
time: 11:18
